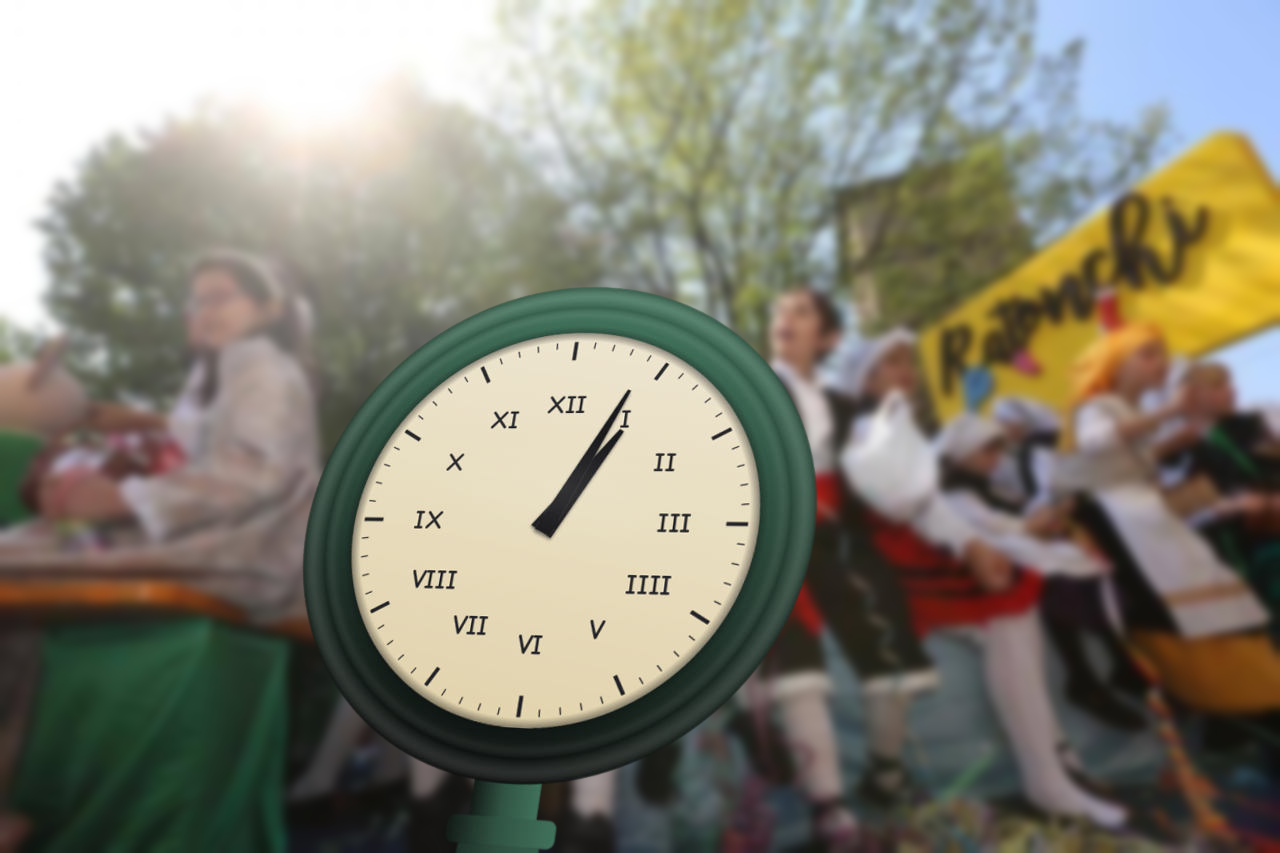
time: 1:04
